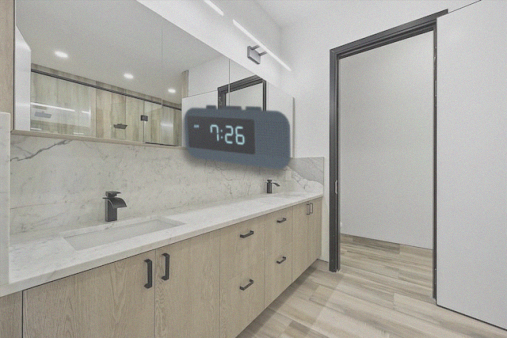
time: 7:26
